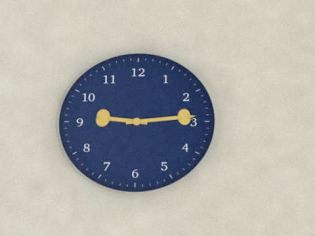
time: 9:14
